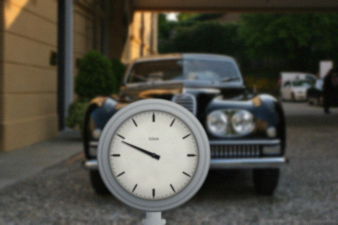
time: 9:49
